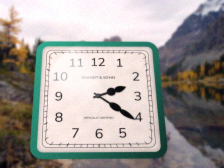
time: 2:21
